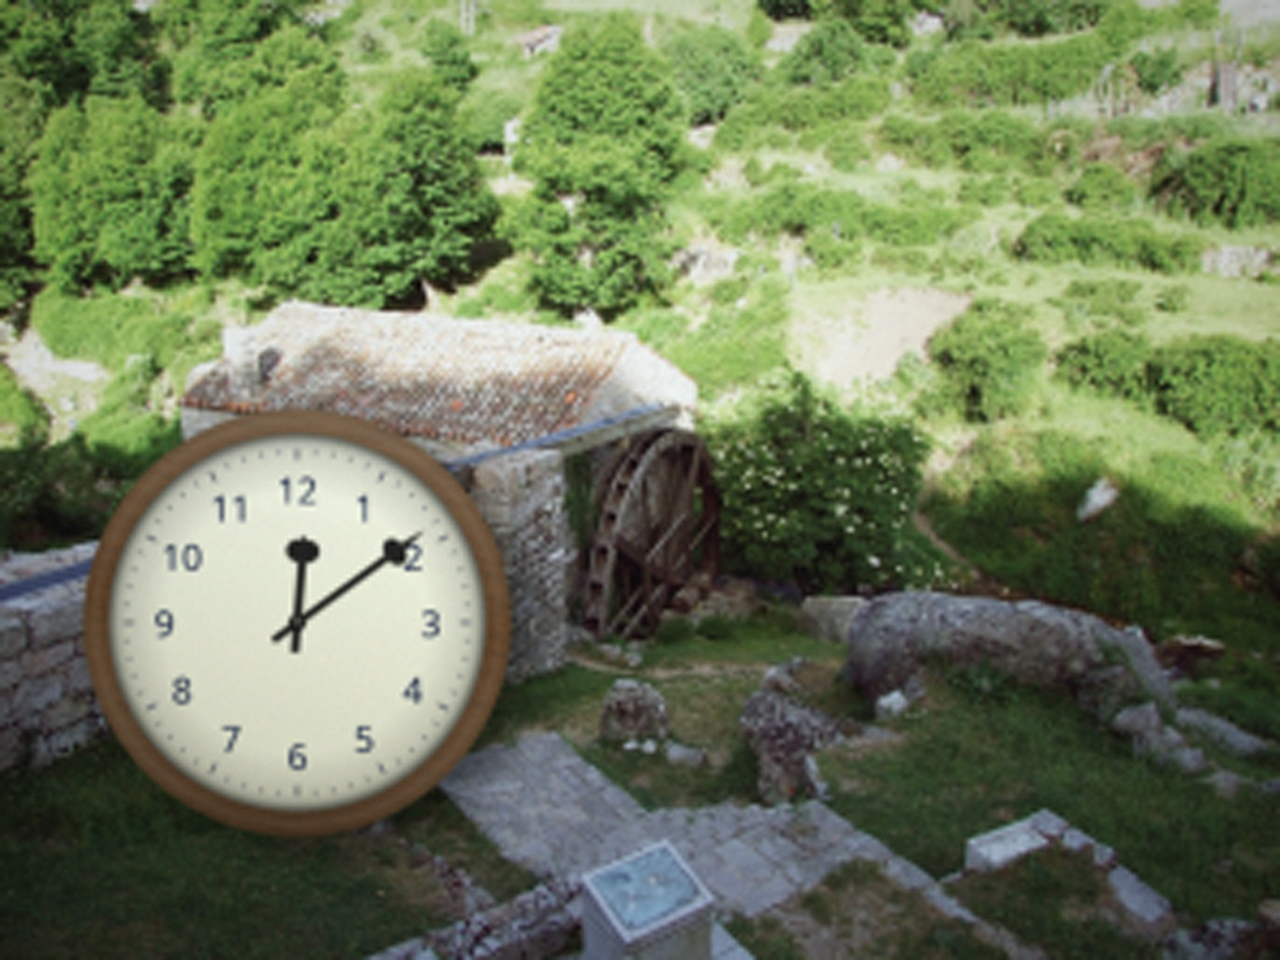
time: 12:09
